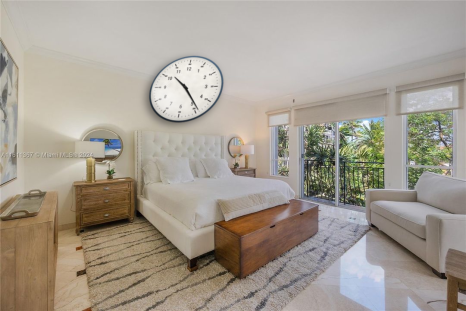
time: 10:24
